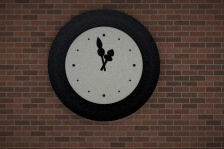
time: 12:58
